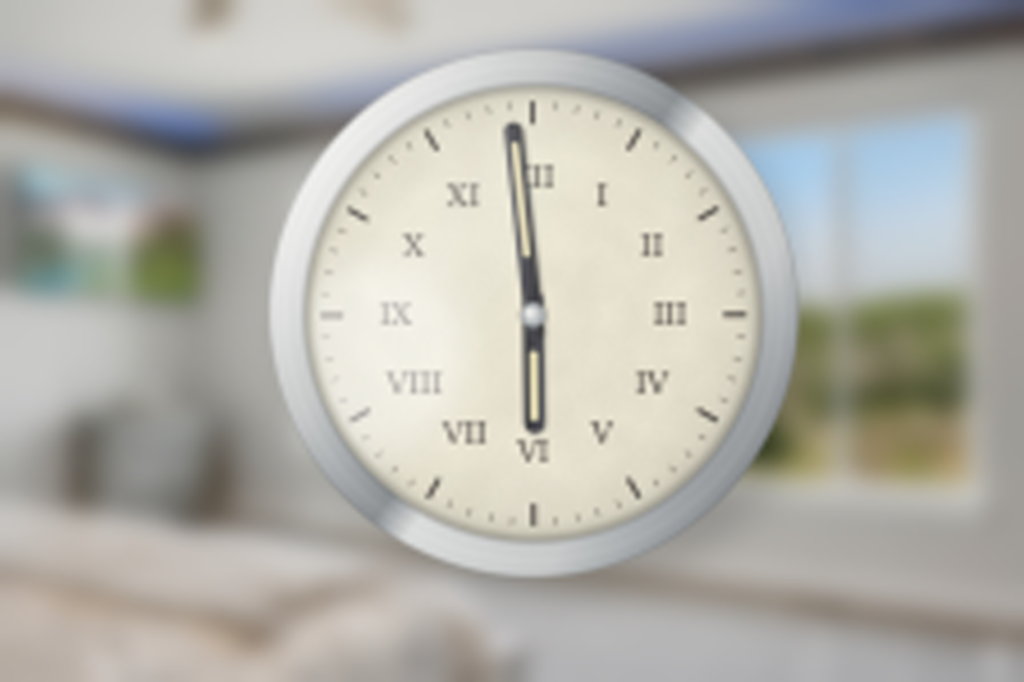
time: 5:59
